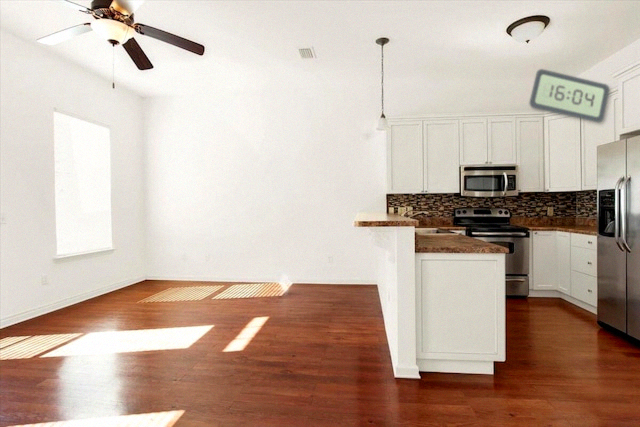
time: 16:04
